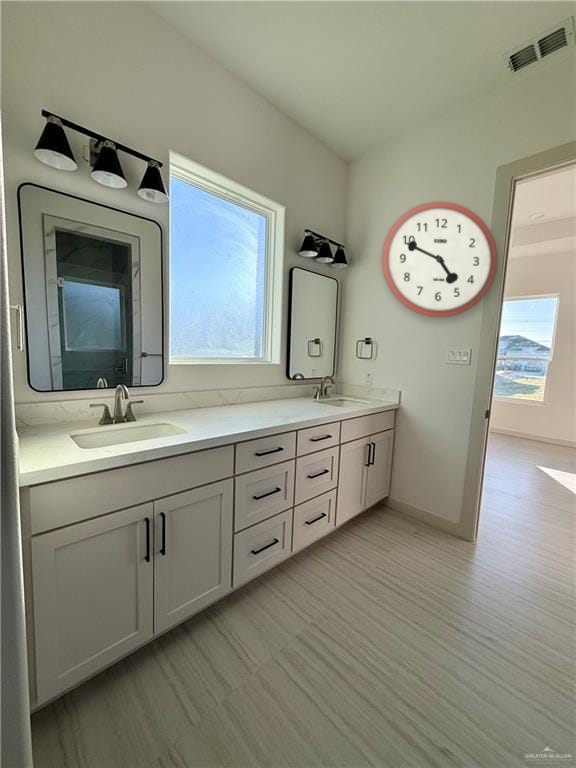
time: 4:49
